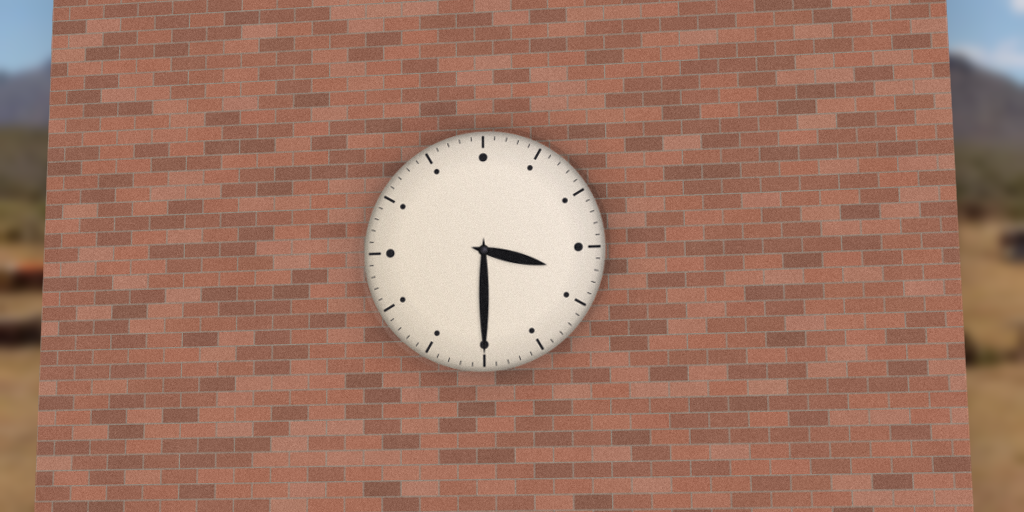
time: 3:30
